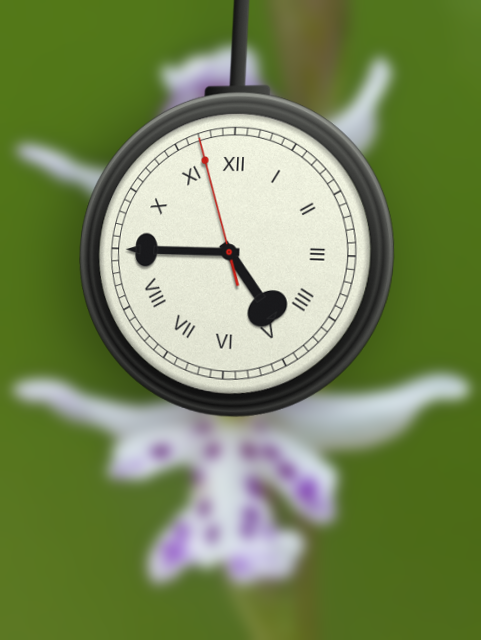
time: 4:44:57
